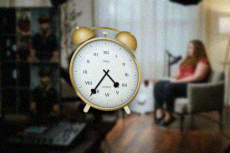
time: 4:36
